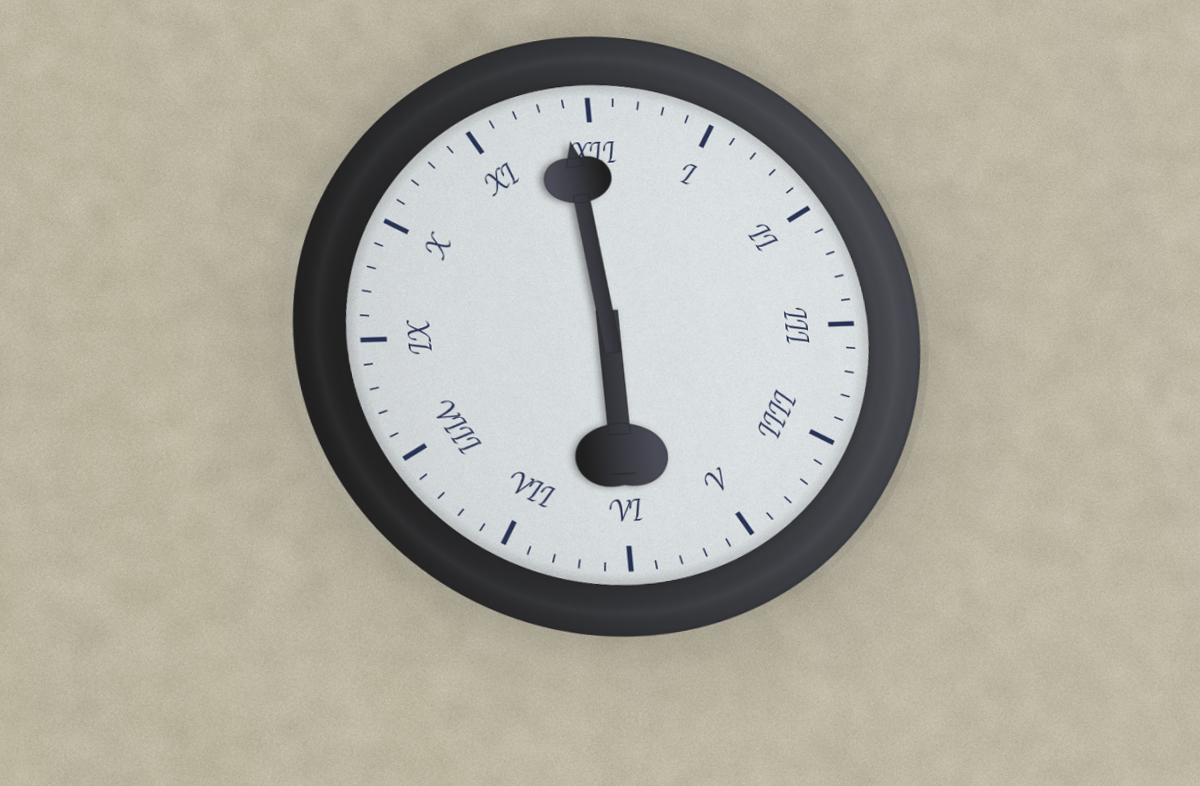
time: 5:59
